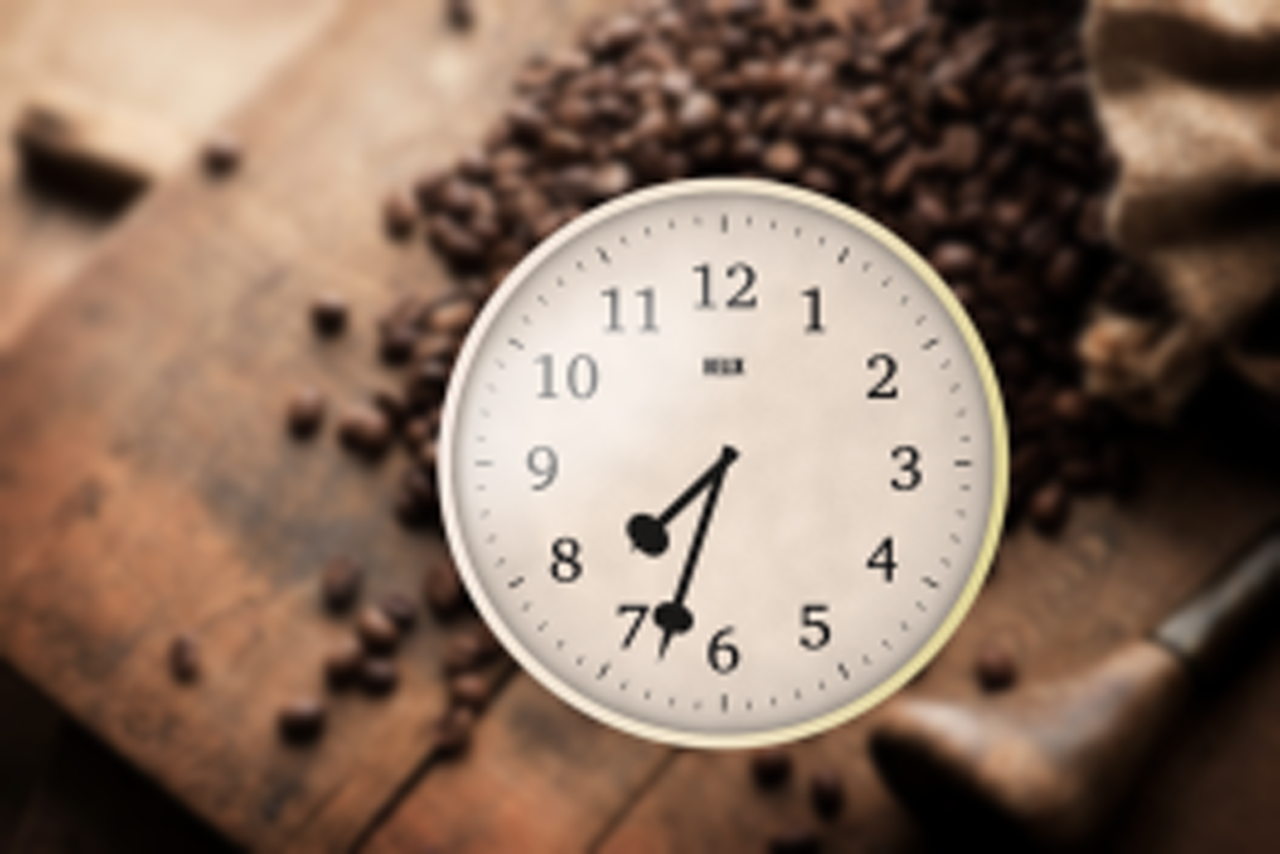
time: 7:33
